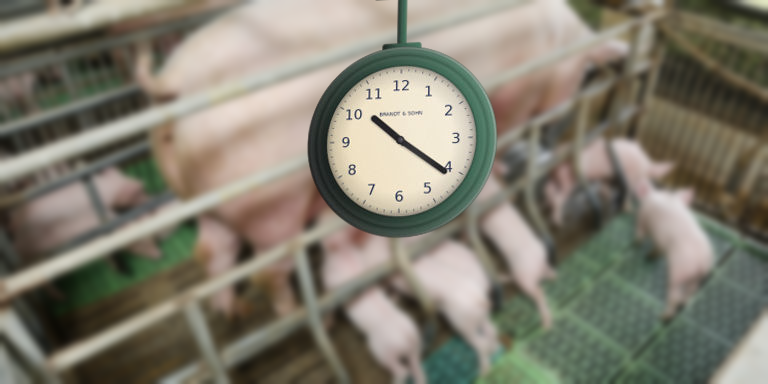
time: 10:21
